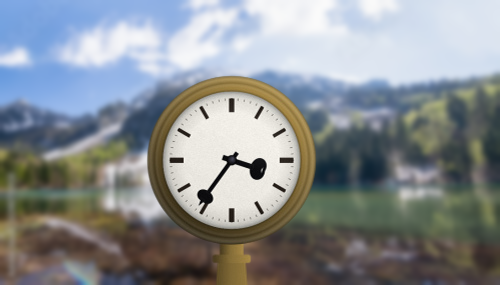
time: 3:36
